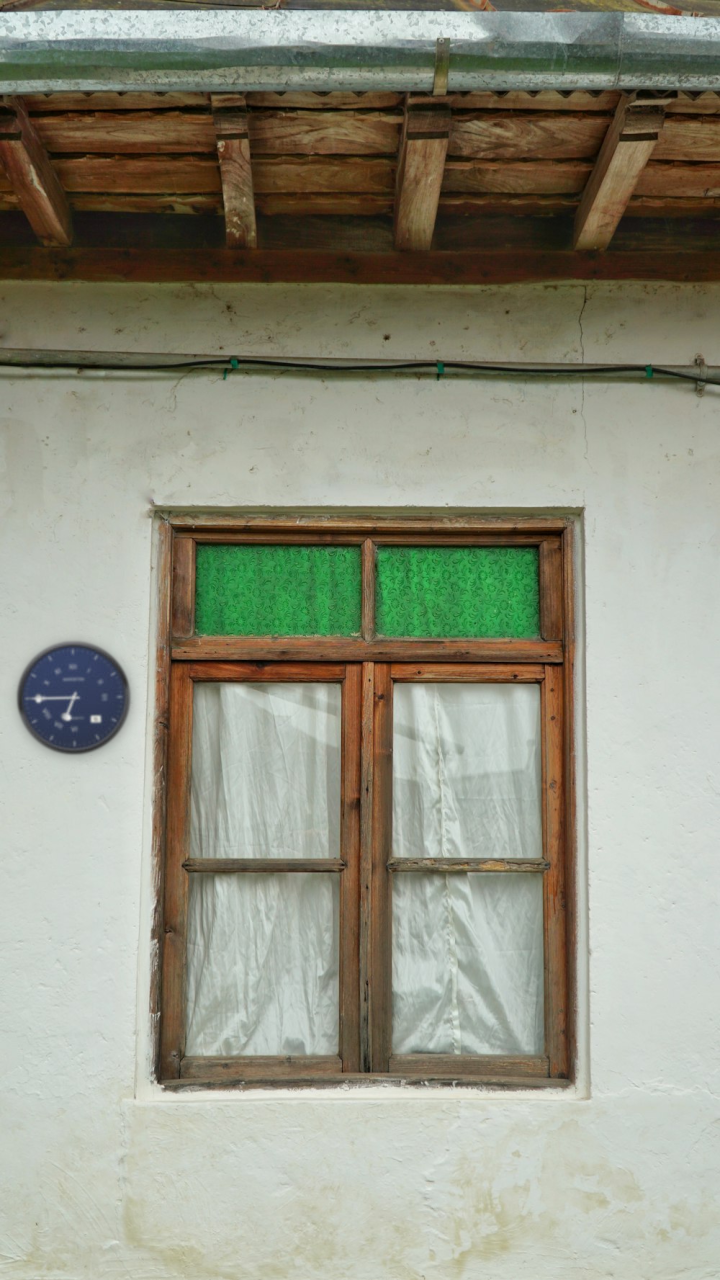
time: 6:45
